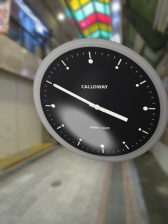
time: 3:50
